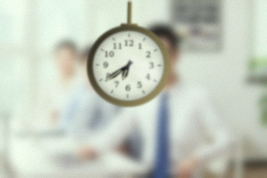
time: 6:39
